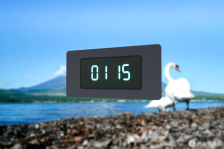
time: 1:15
